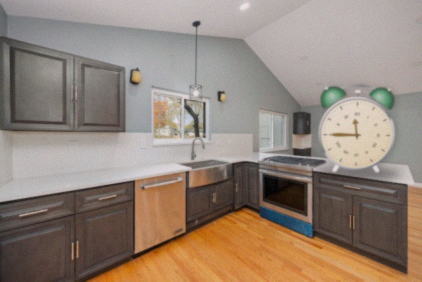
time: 11:45
